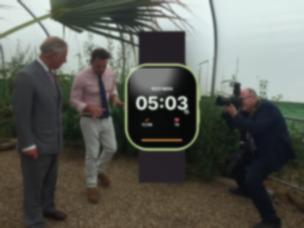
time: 5:03
